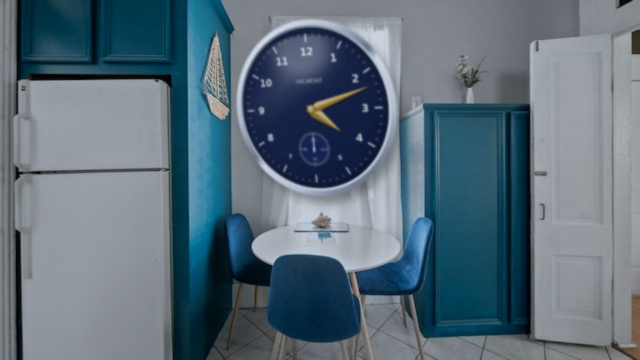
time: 4:12
